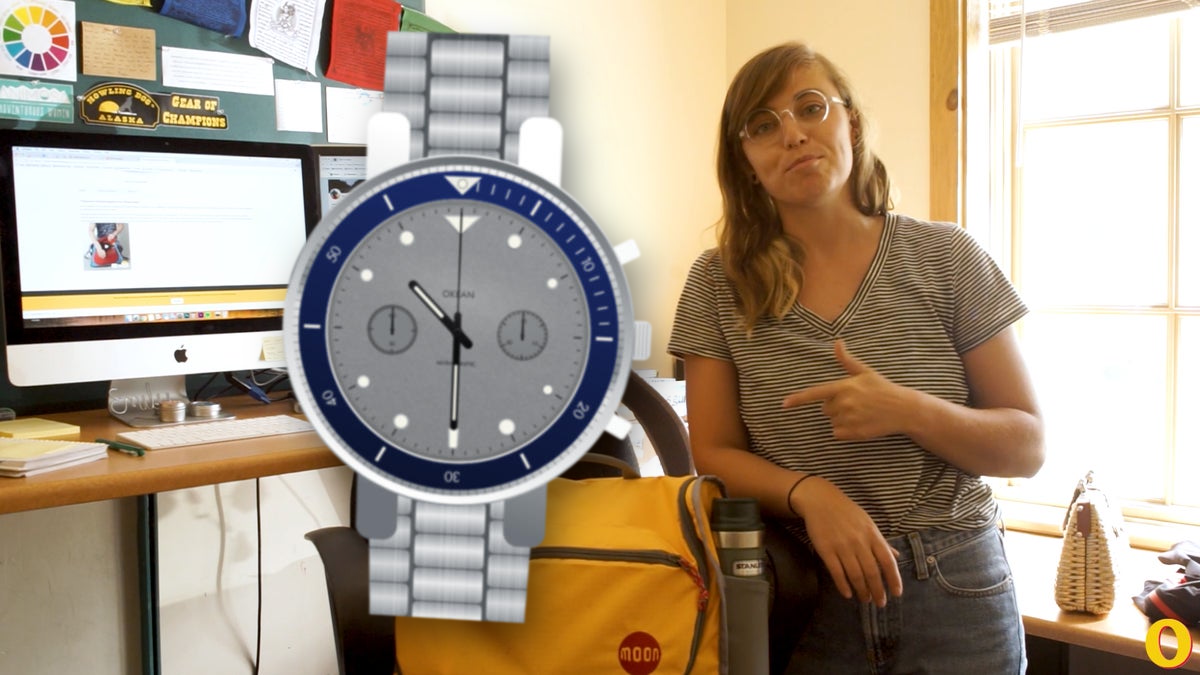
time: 10:30
